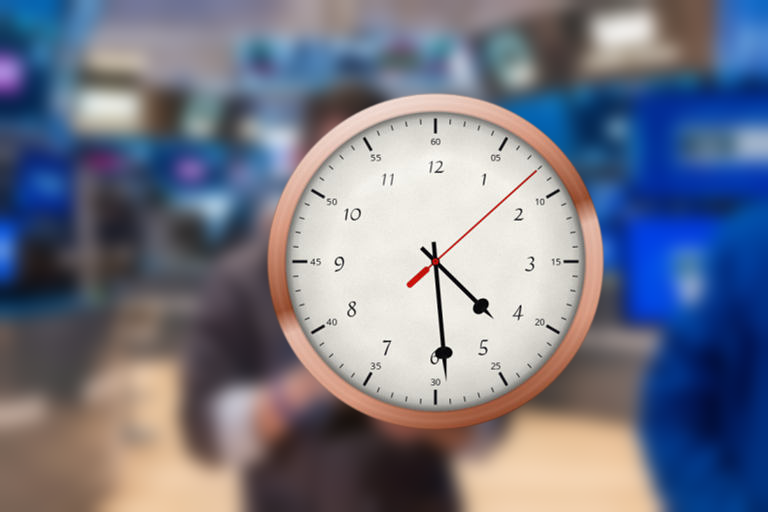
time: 4:29:08
